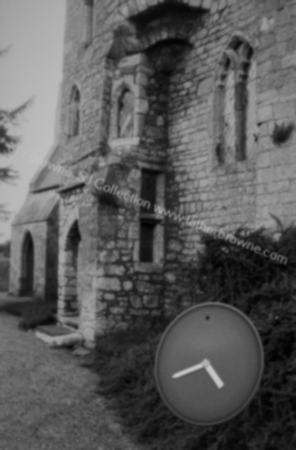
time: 4:42
